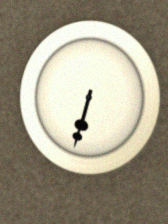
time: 6:33
